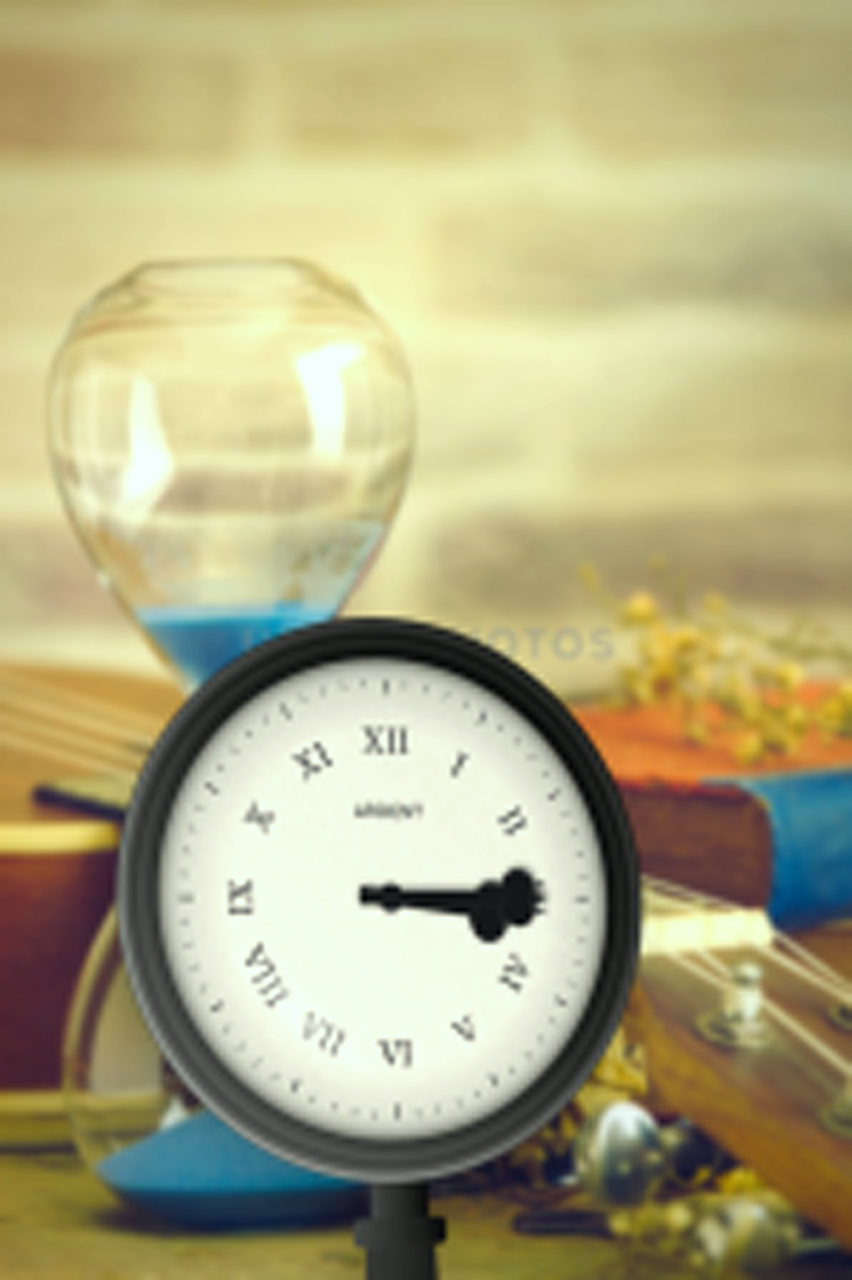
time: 3:15
